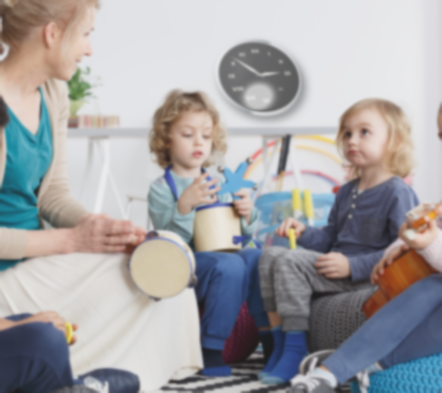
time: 2:52
